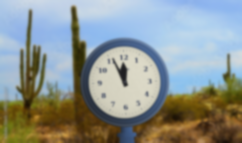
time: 11:56
